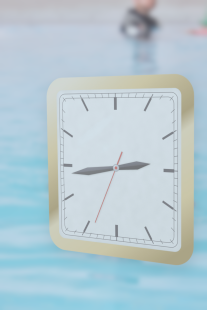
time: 2:43:34
